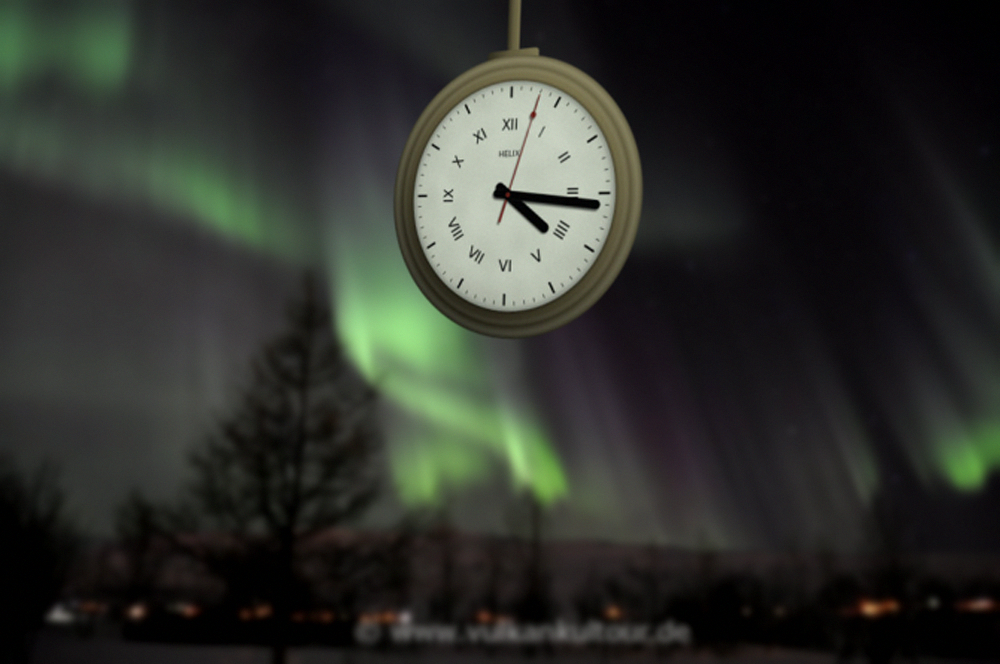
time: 4:16:03
